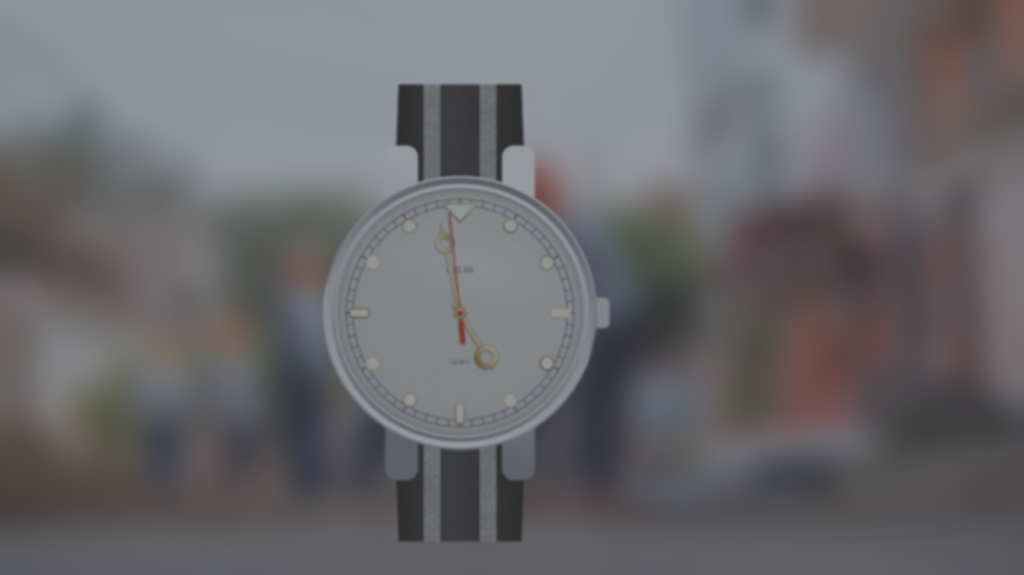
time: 4:57:59
